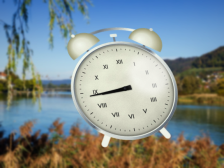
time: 8:44
